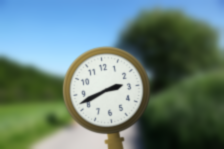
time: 2:42
